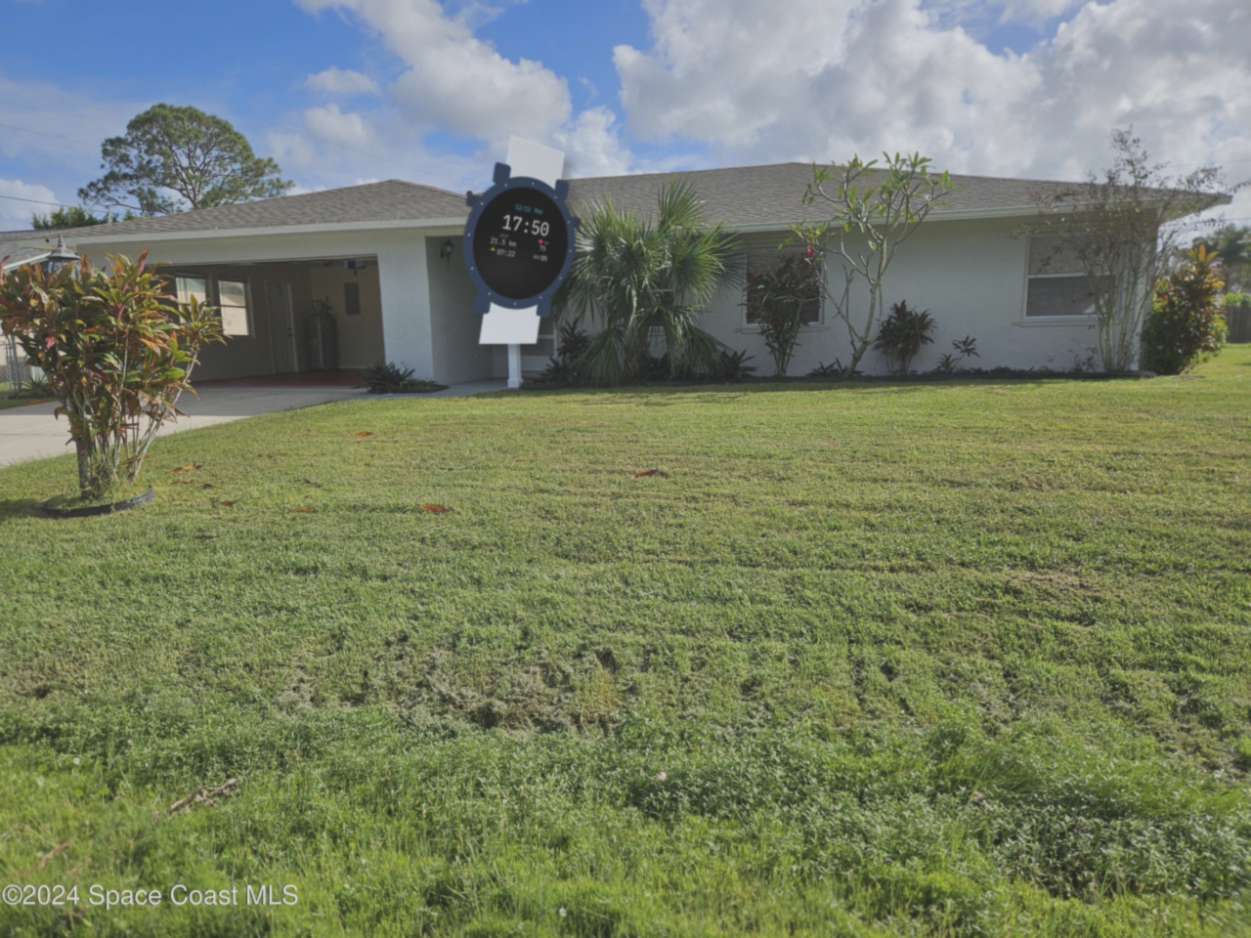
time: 17:50
